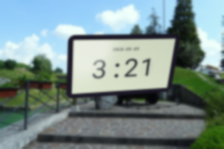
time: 3:21
